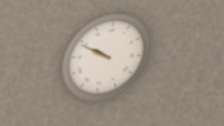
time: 9:49
